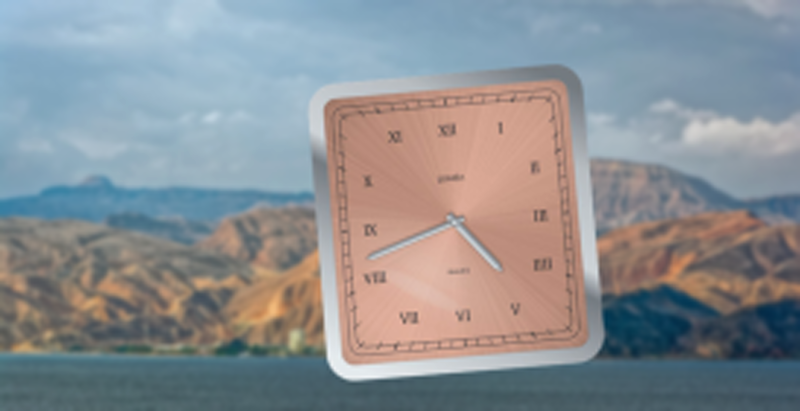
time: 4:42
